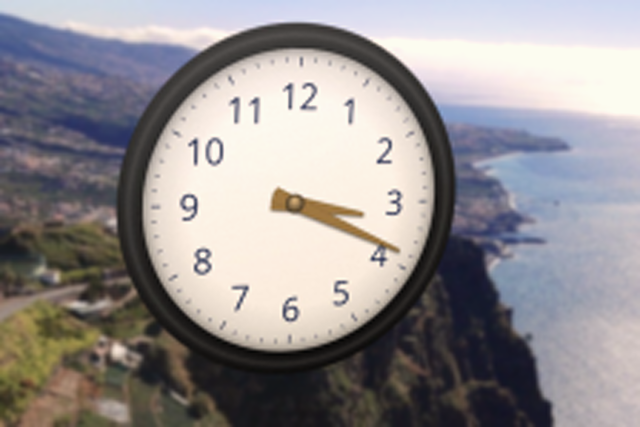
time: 3:19
